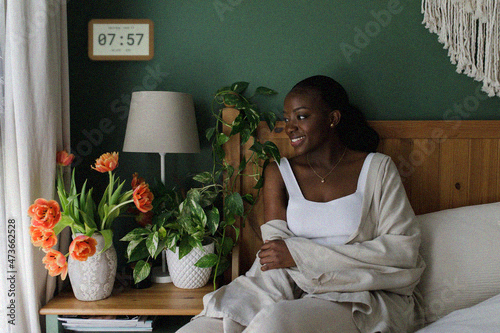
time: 7:57
